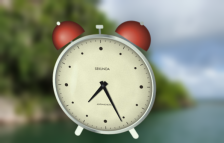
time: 7:26
